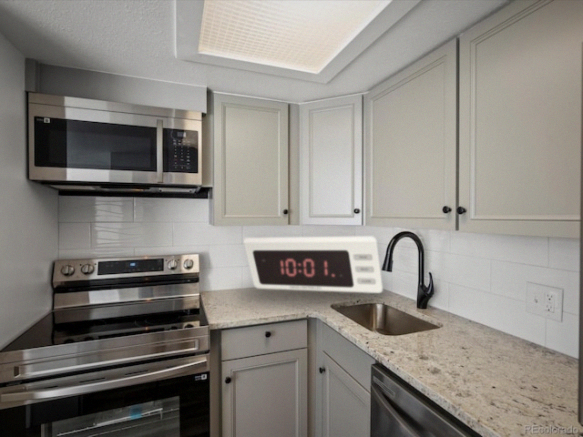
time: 10:01
